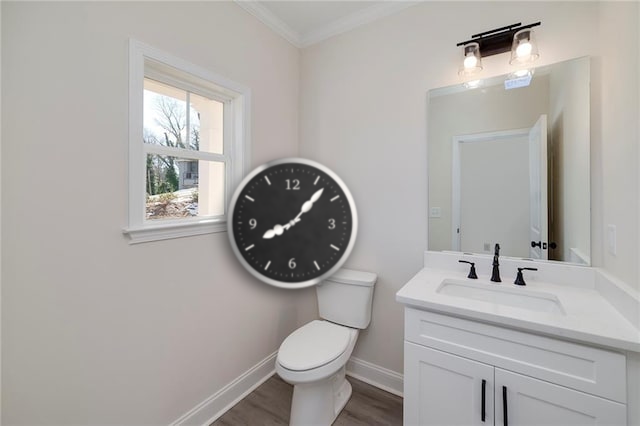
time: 8:07
